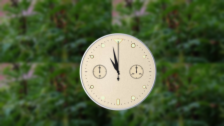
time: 10:58
